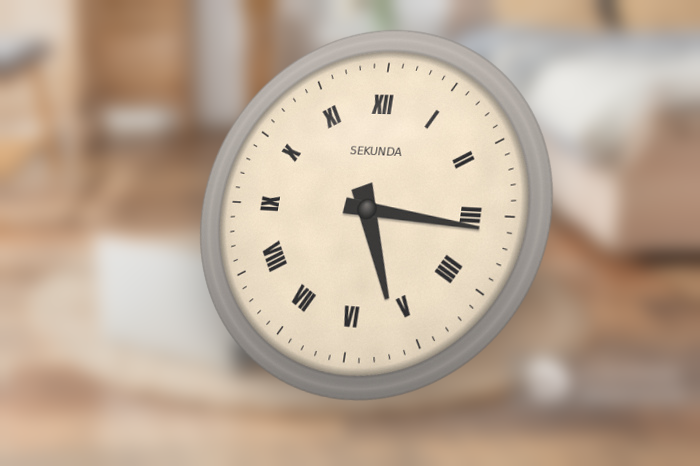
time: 5:16
